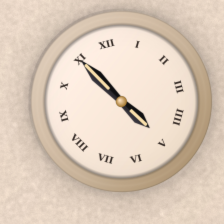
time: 4:55
